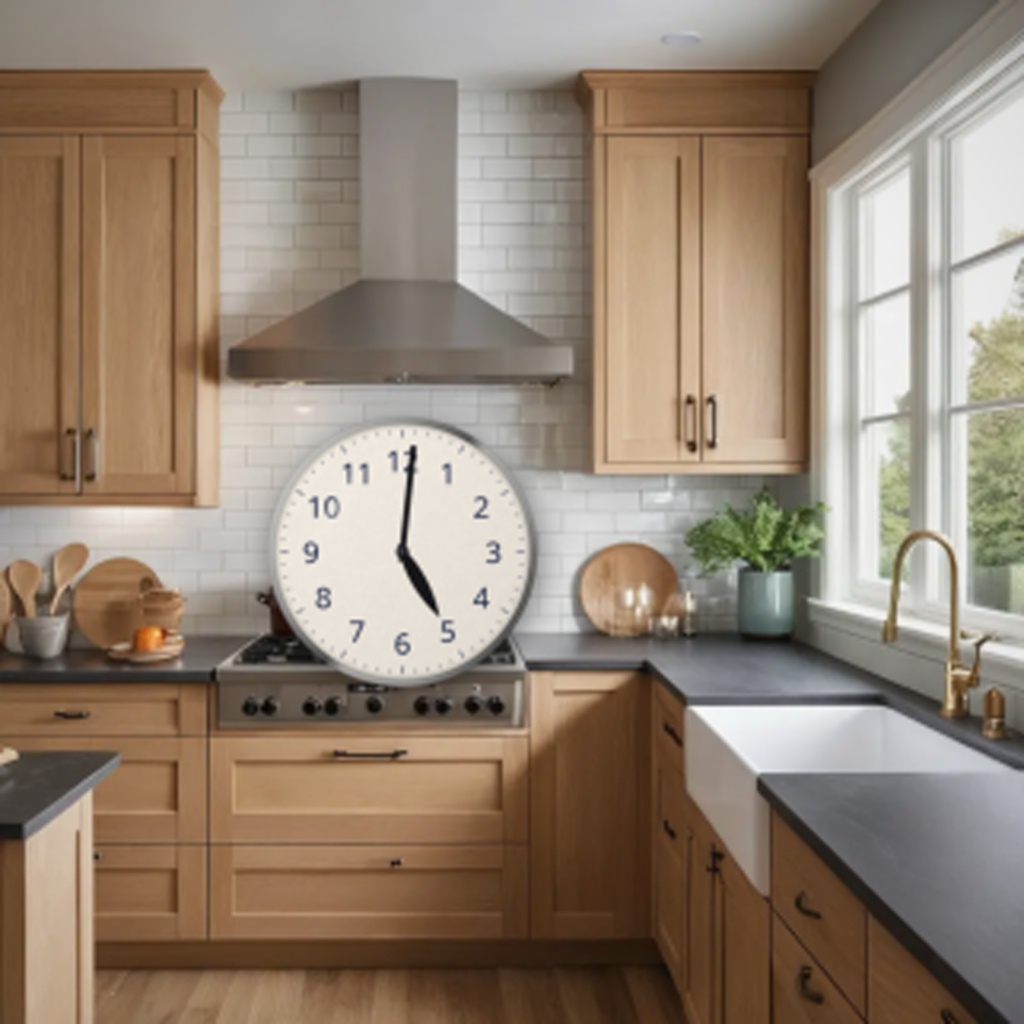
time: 5:01
